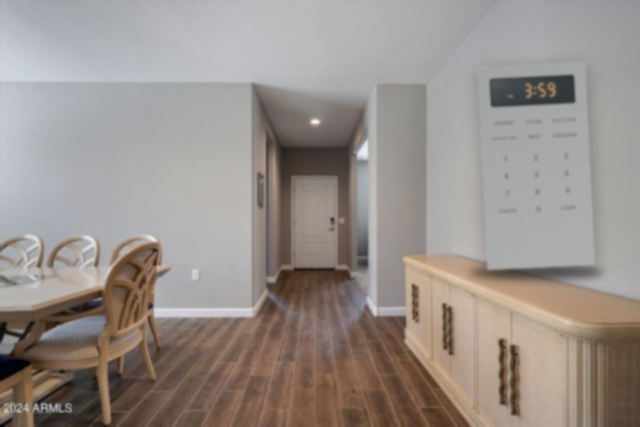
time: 3:59
